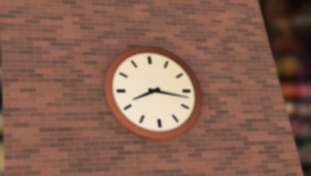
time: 8:17
